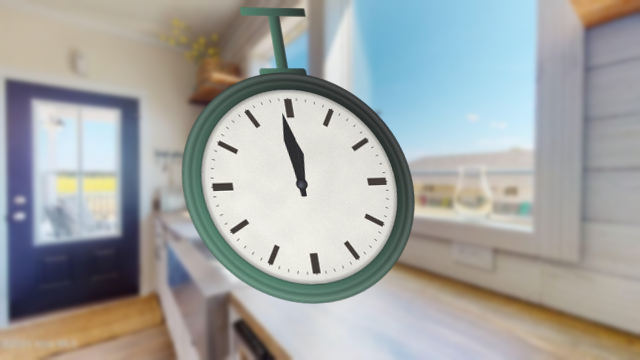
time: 11:59
